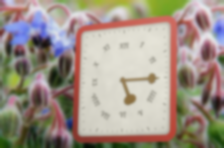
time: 5:15
